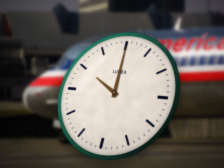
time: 10:00
